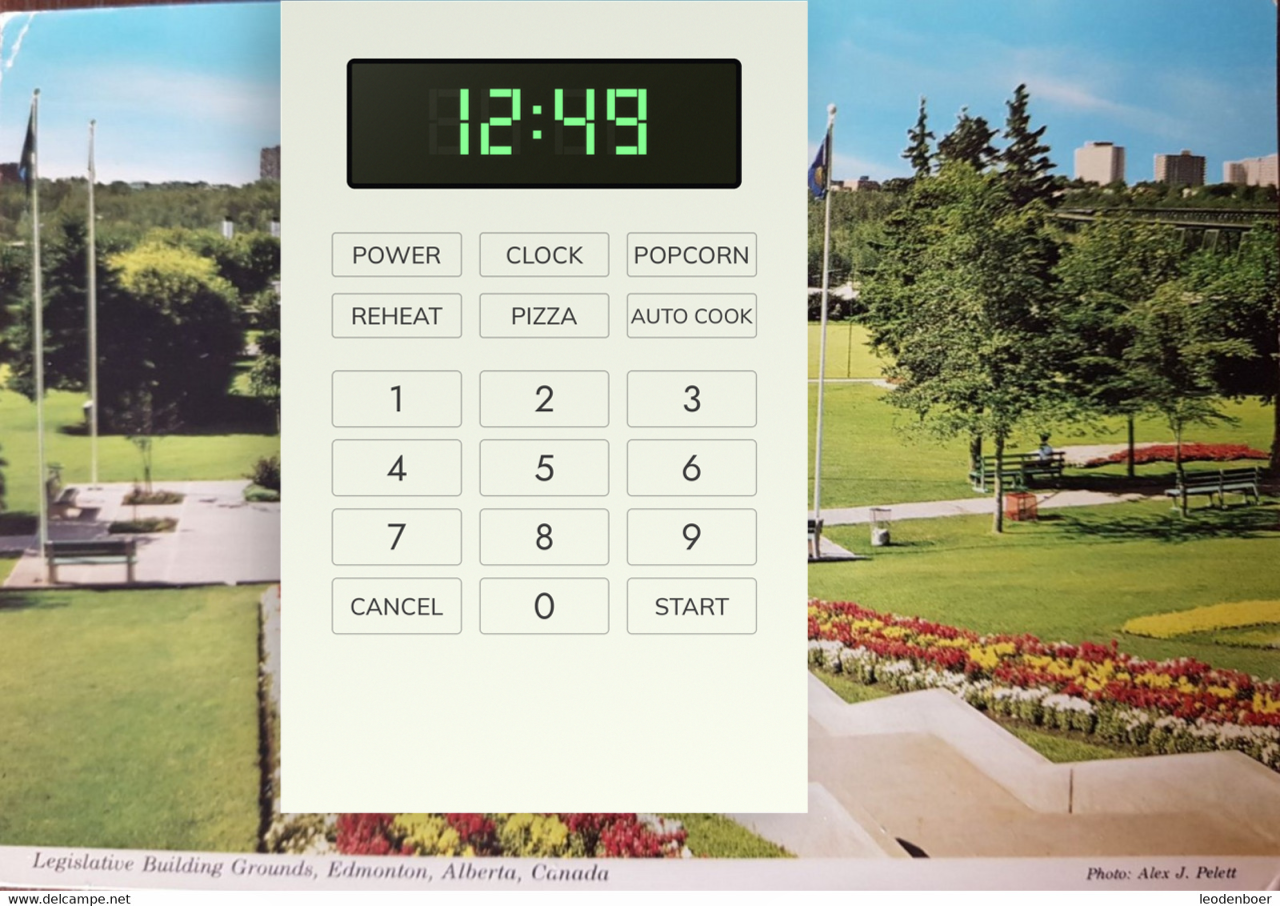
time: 12:49
